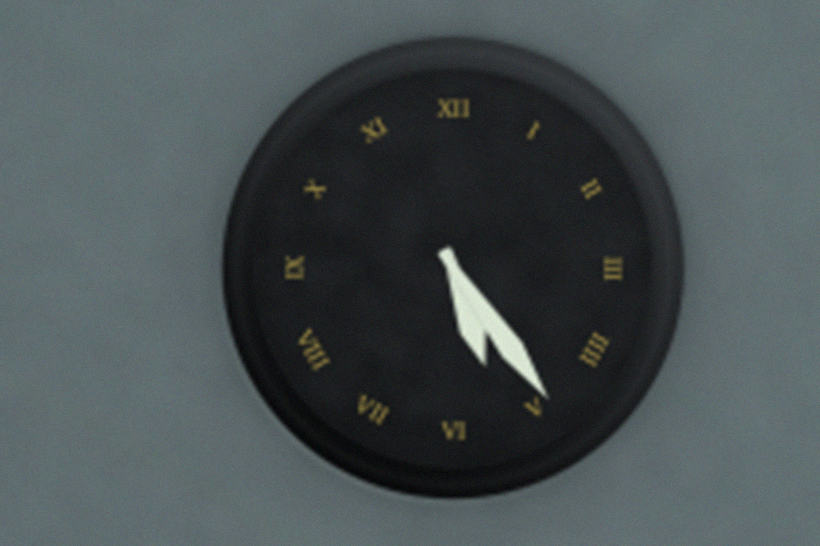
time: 5:24
